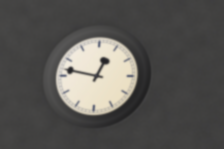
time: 12:47
